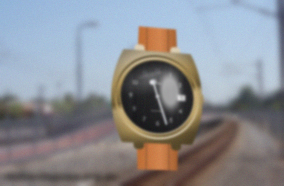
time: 11:27
